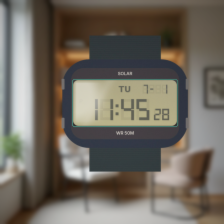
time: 11:45:28
